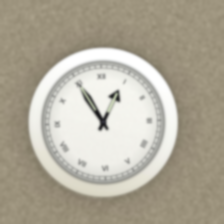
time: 12:55
